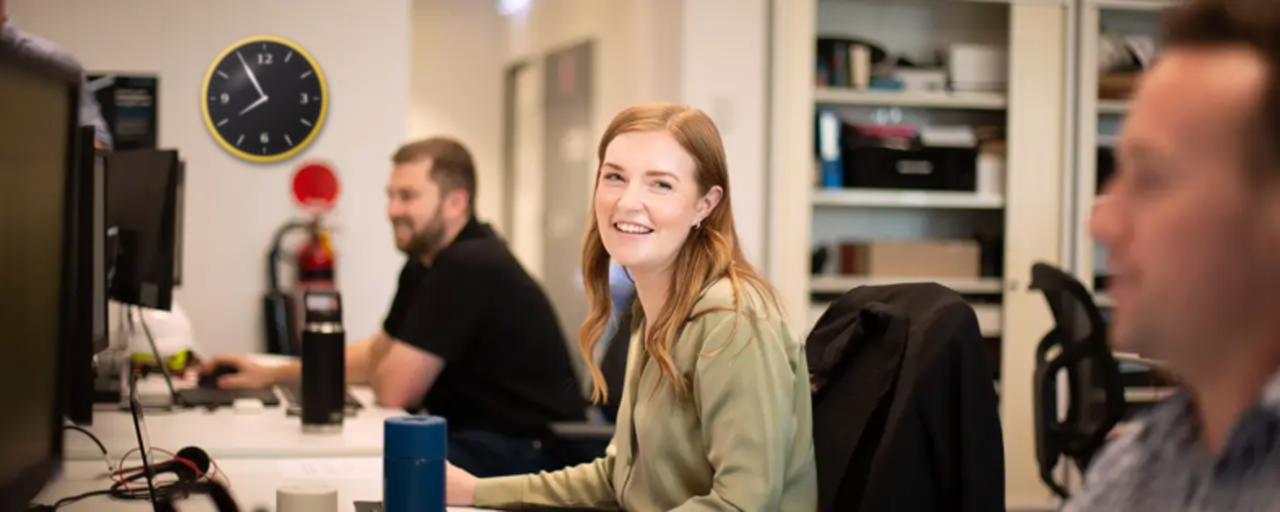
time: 7:55
